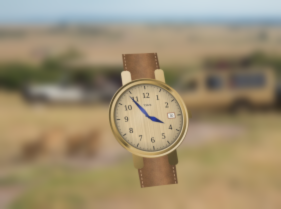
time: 3:54
